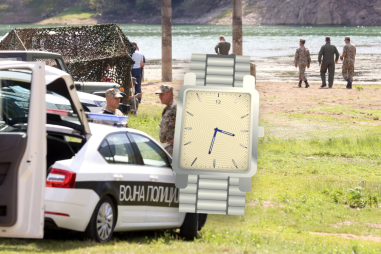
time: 3:32
